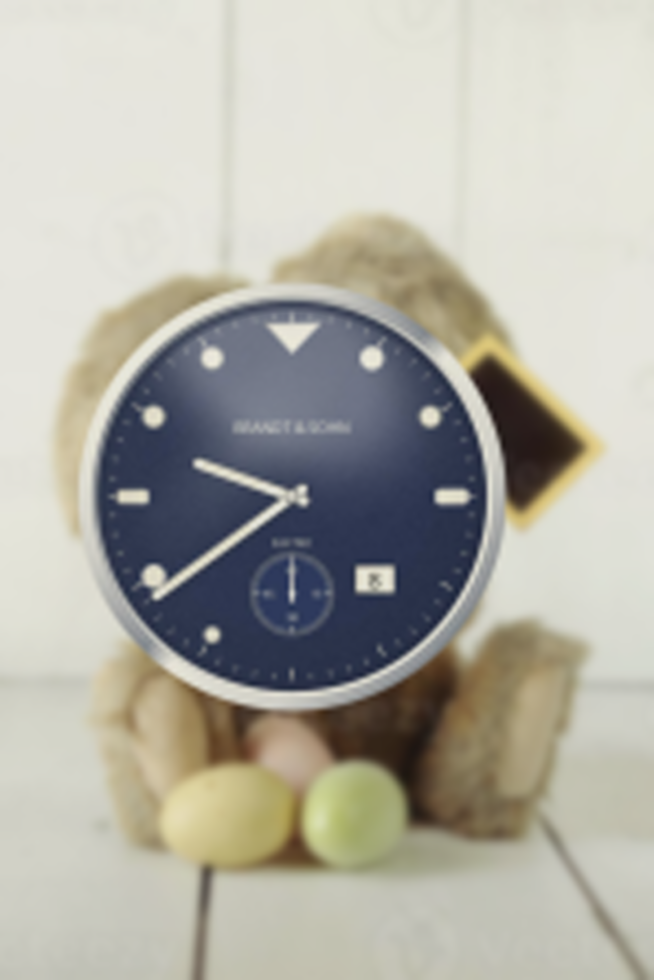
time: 9:39
